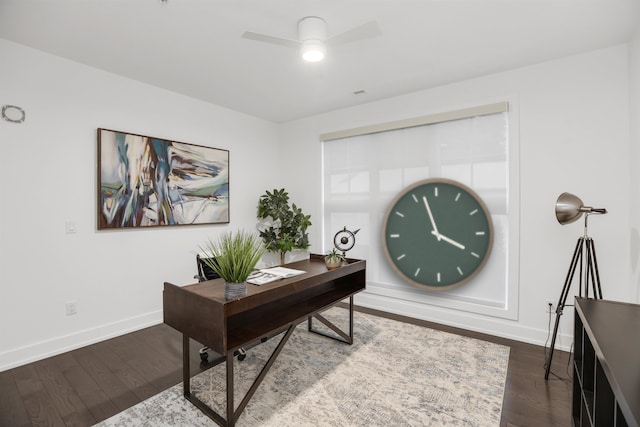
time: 3:57
